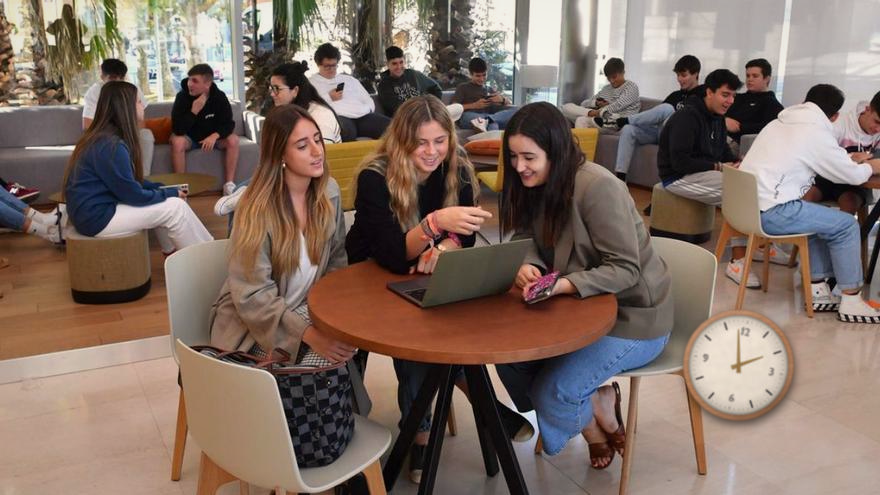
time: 1:58
